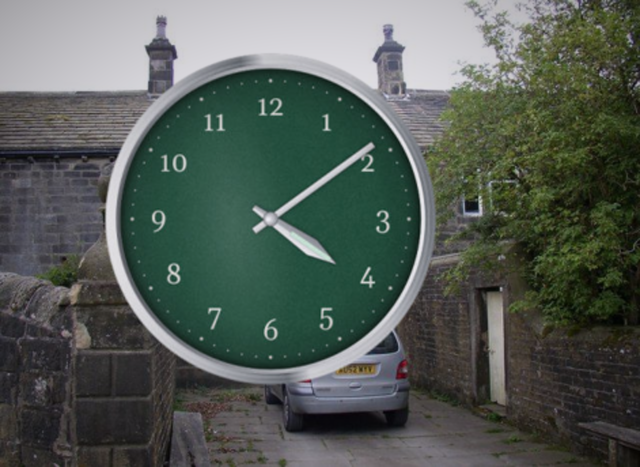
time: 4:09
